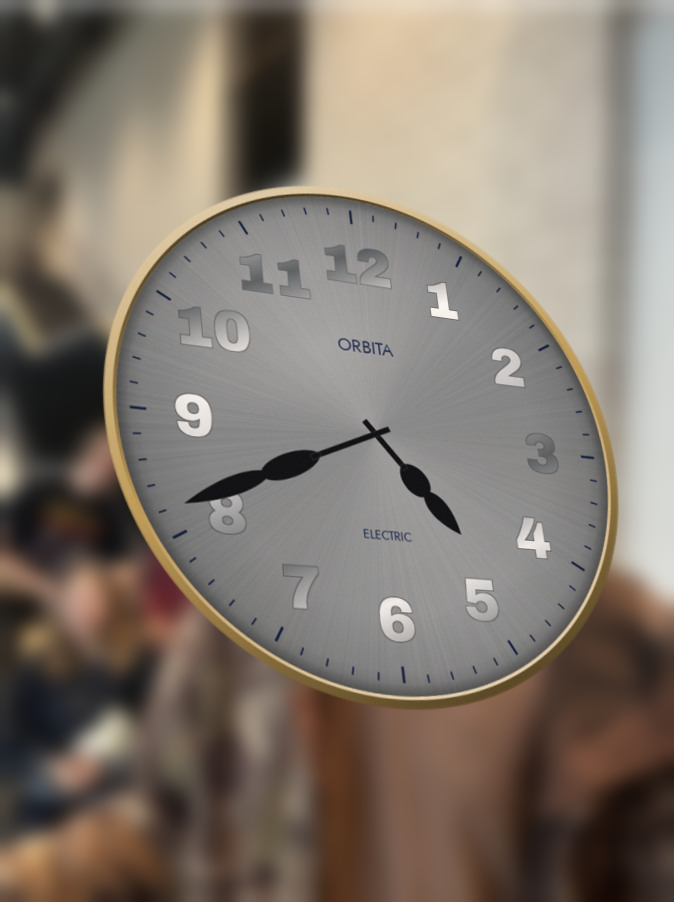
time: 4:41
